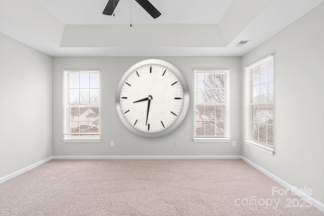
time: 8:31
